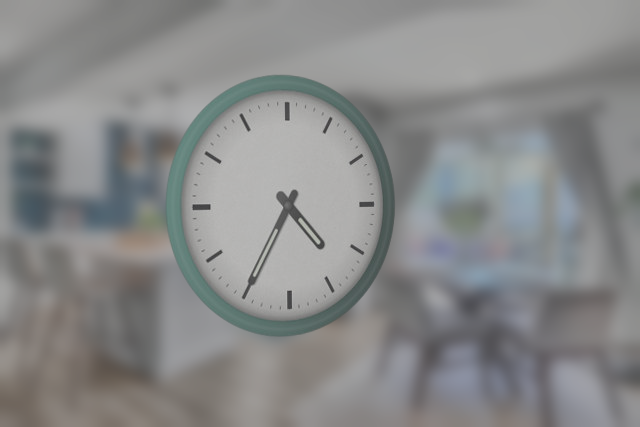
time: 4:35
